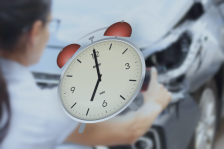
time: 7:00
